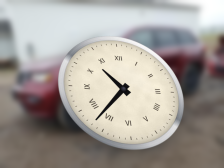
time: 10:37
